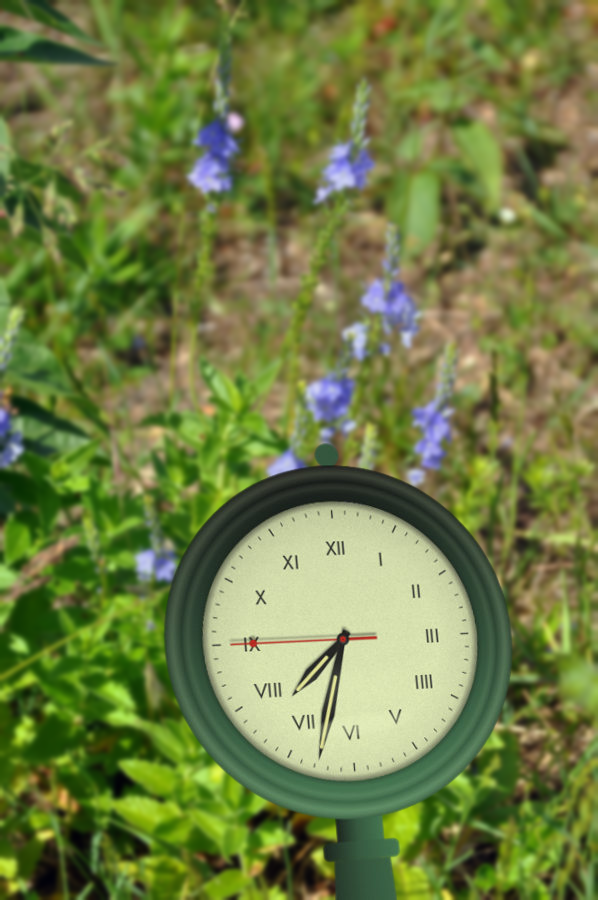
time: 7:32:45
